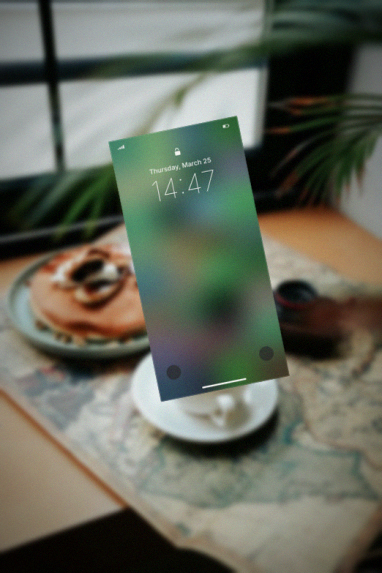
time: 14:47
